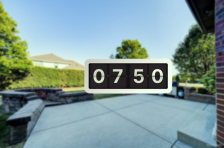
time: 7:50
